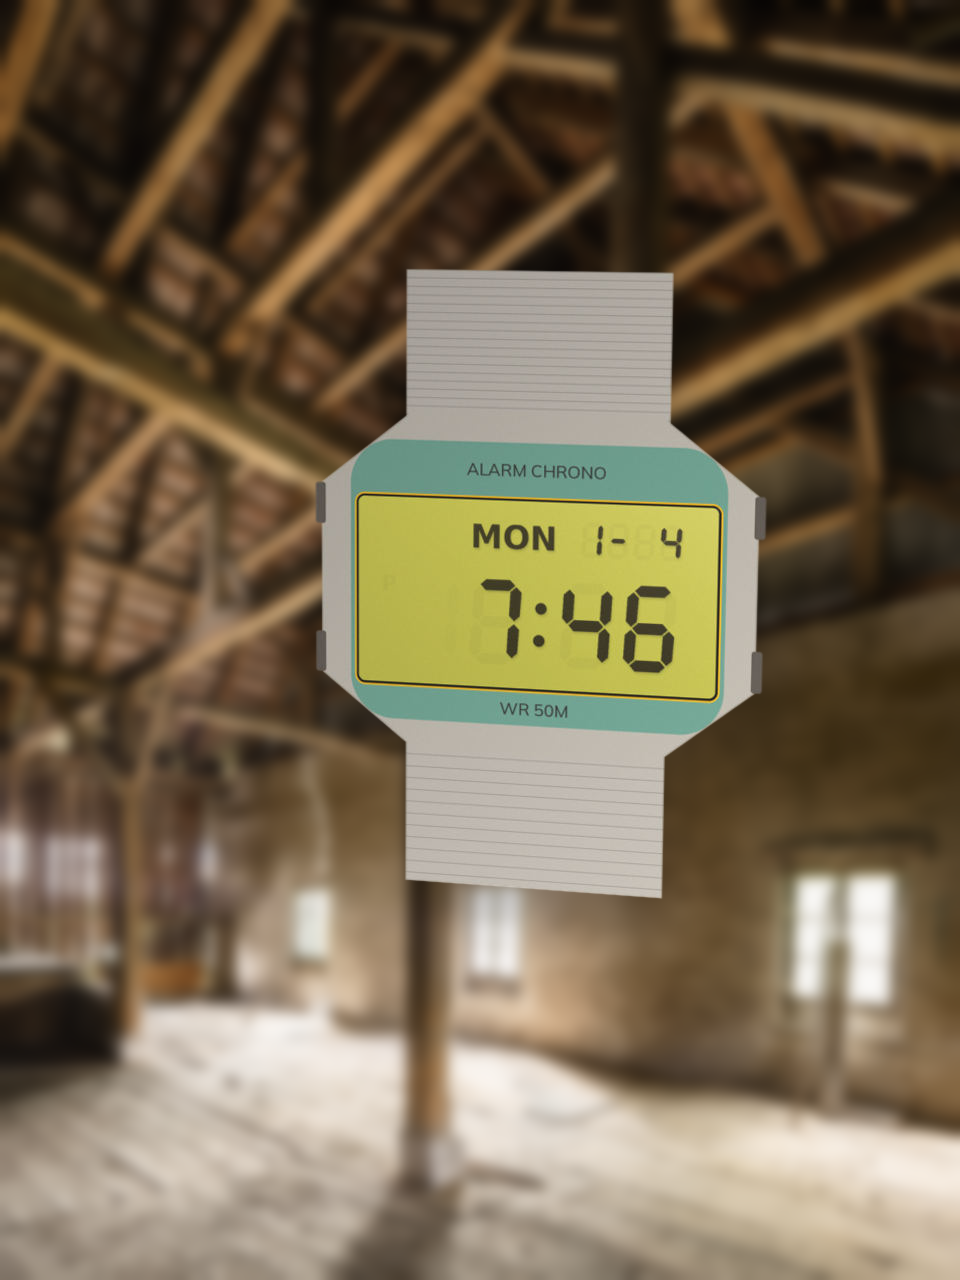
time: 7:46
